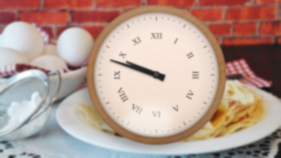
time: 9:48
